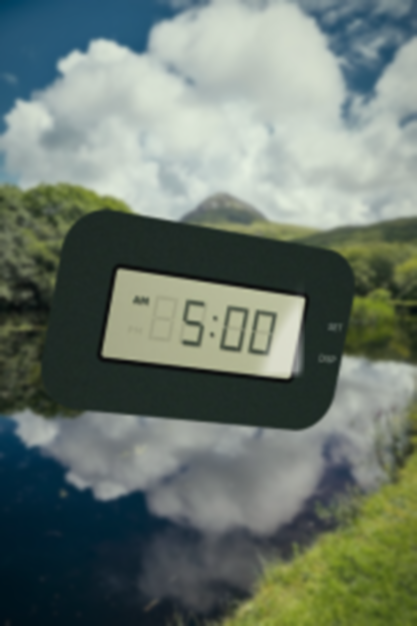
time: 5:00
